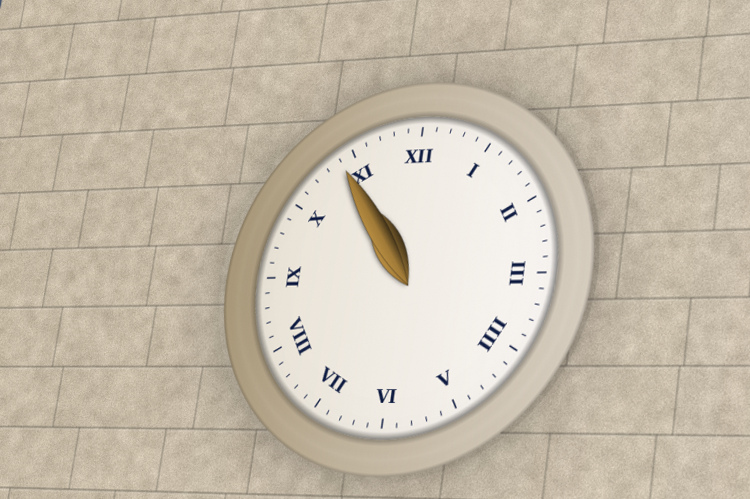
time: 10:54
